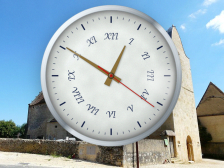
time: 12:50:21
